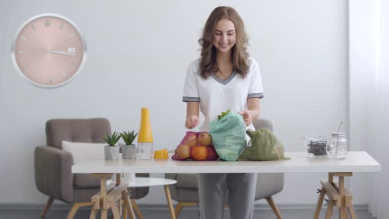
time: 3:17
